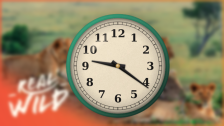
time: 9:21
